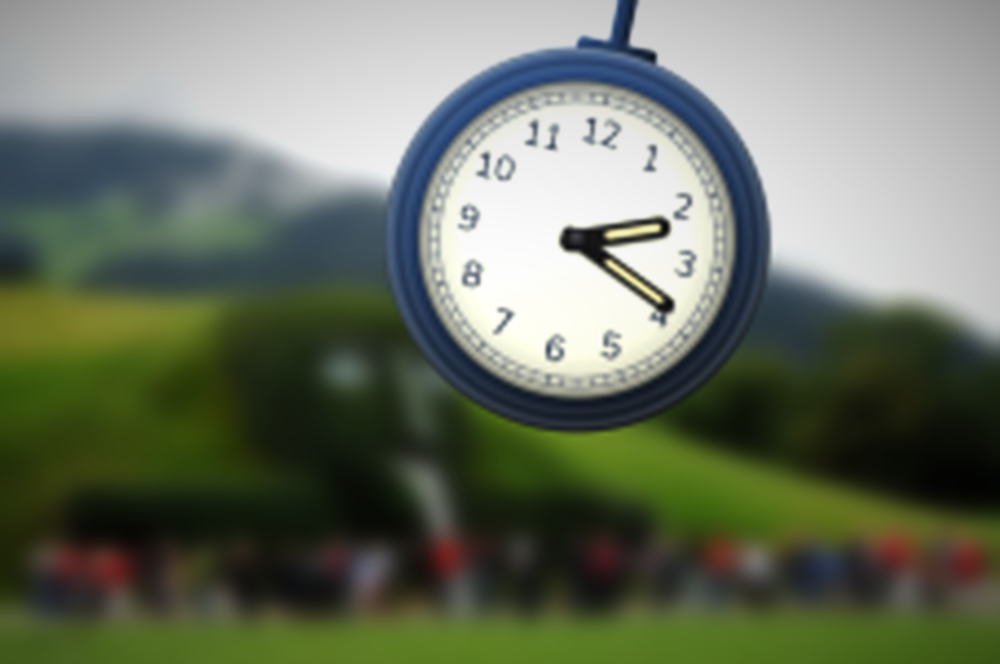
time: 2:19
